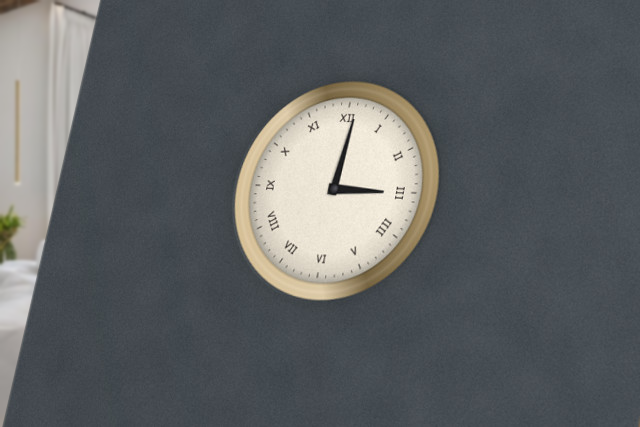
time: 3:01
